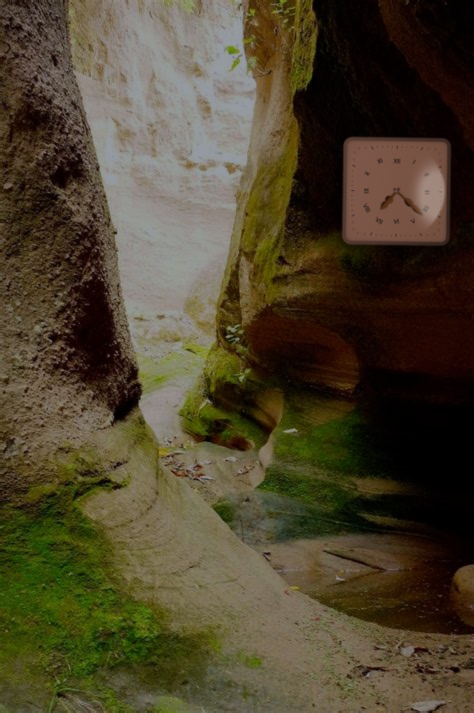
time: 7:22
